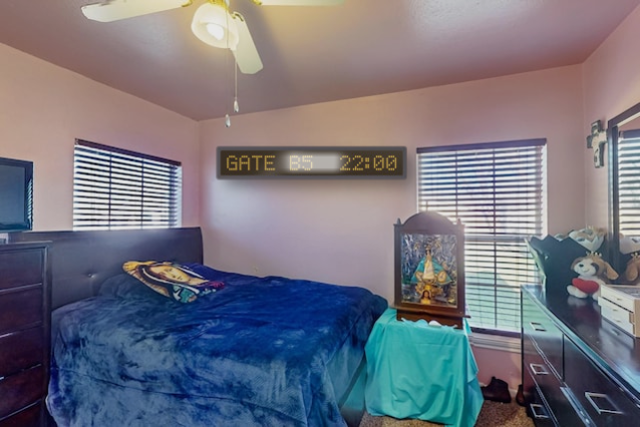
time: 22:00
